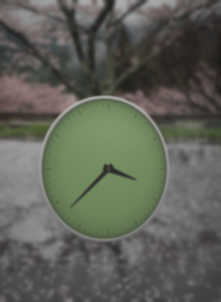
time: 3:38
